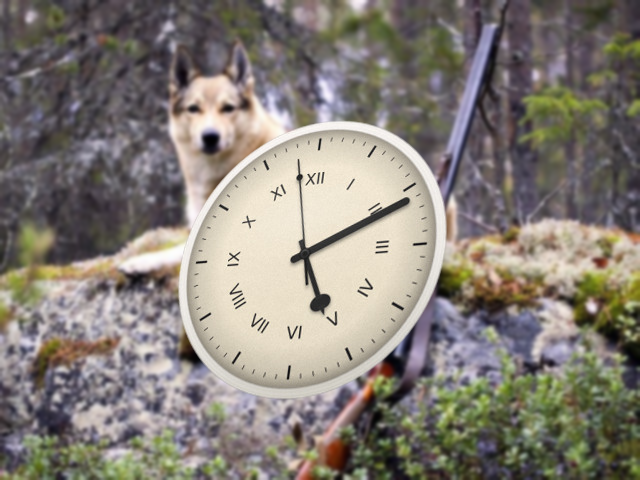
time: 5:10:58
